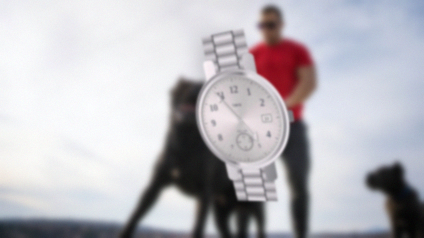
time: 4:54
